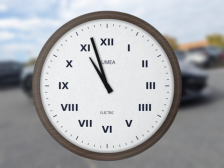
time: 10:57
